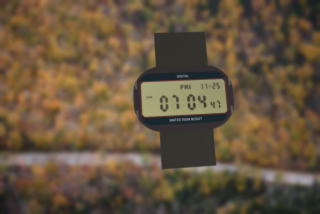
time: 7:04
